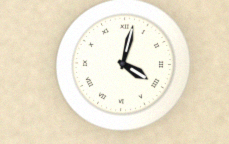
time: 4:02
